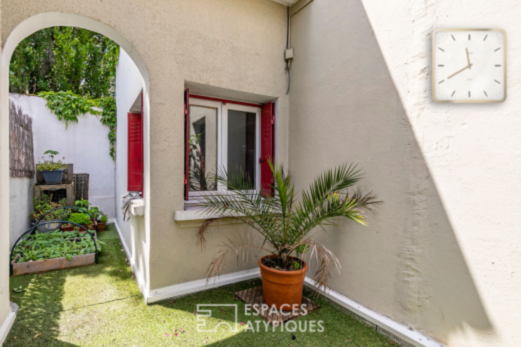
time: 11:40
